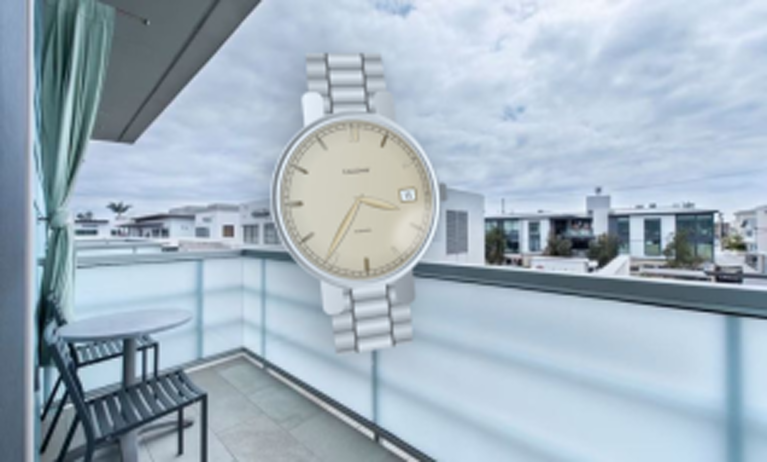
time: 3:36
